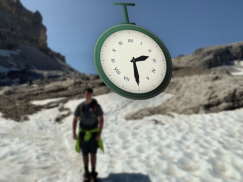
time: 2:30
